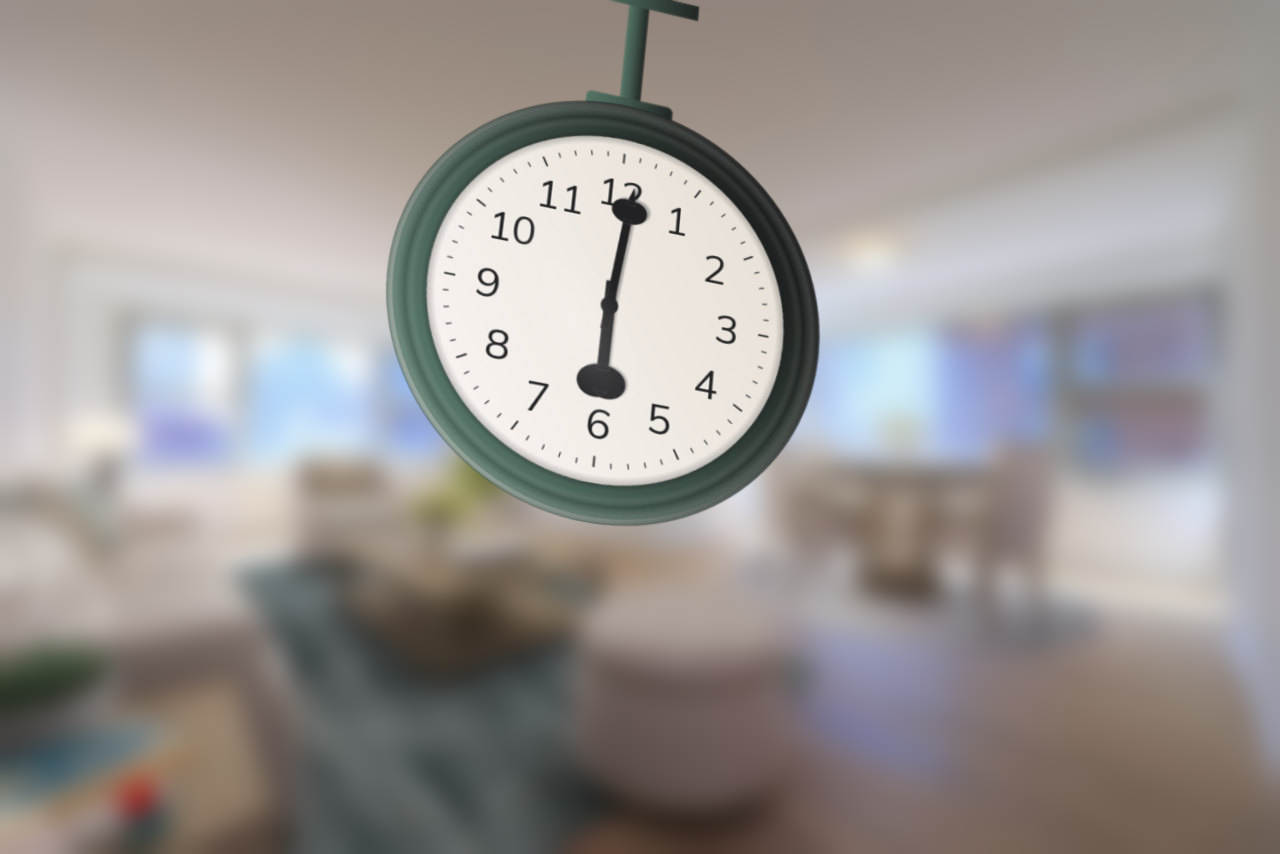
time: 6:01
